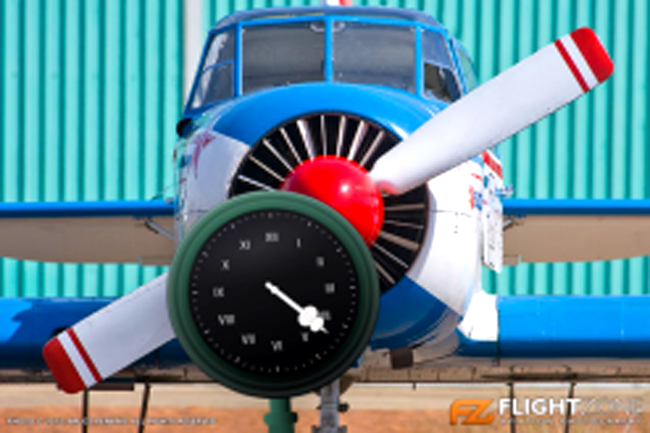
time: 4:22
